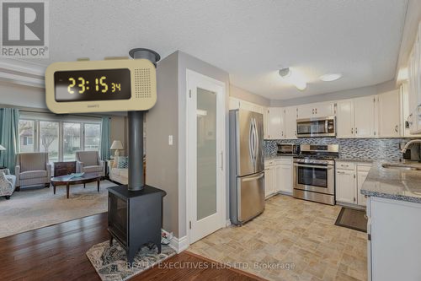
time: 23:15:34
